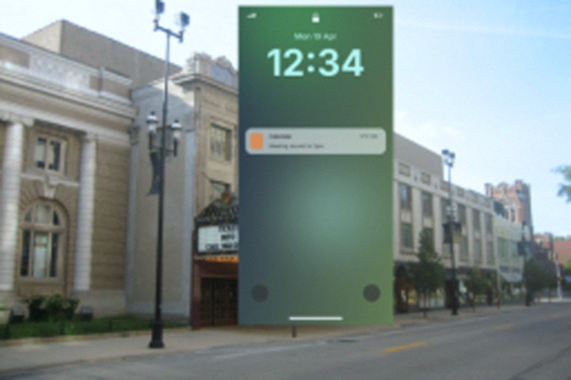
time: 12:34
